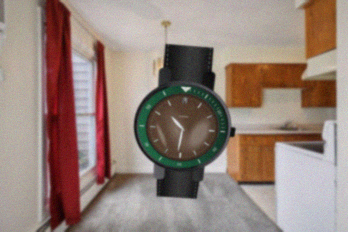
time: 10:31
